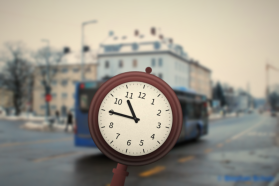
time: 10:45
